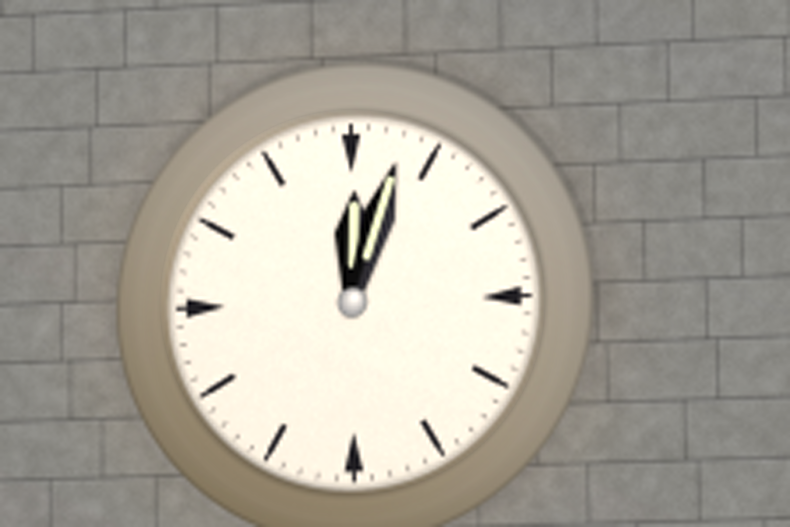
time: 12:03
